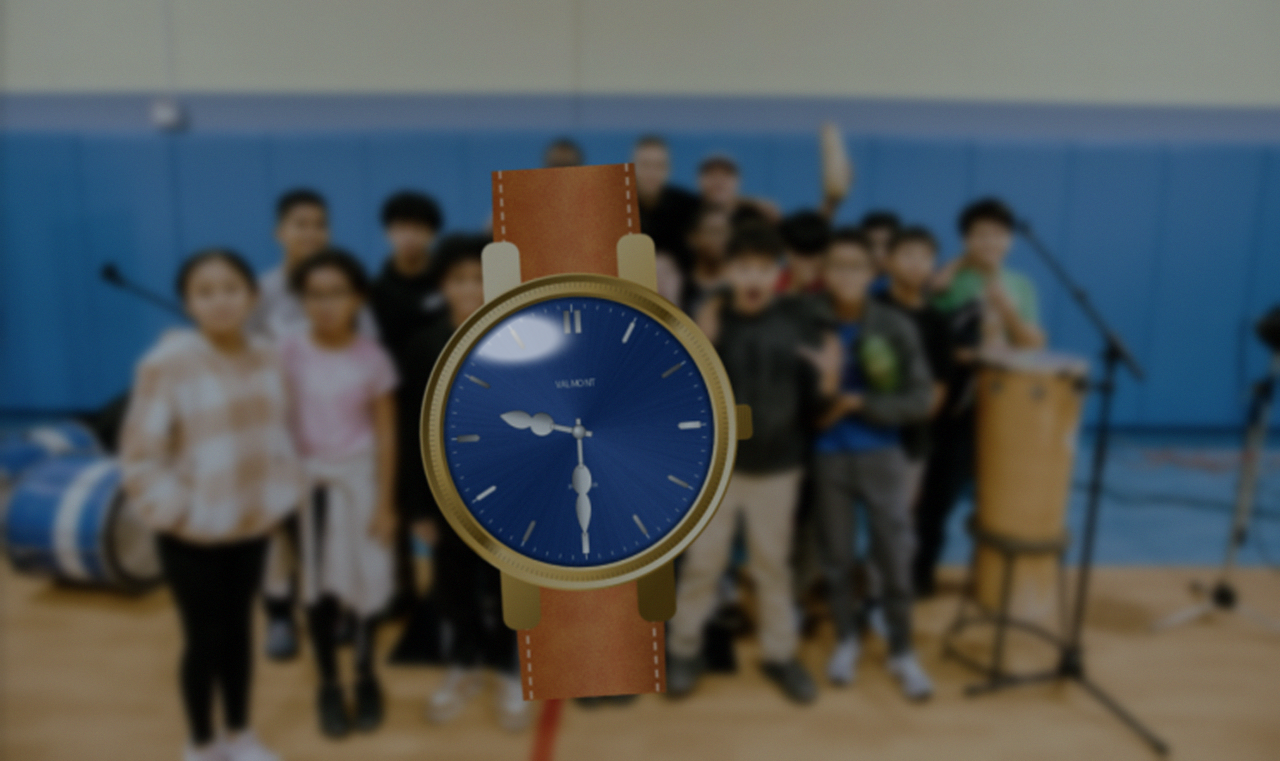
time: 9:30
